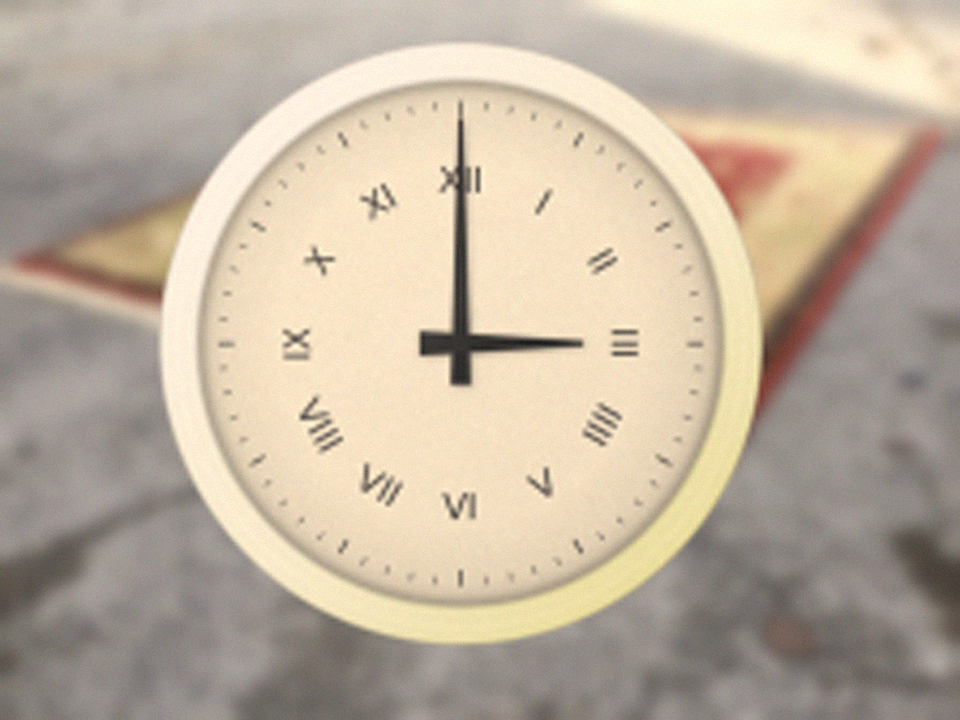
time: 3:00
